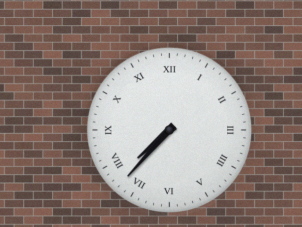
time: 7:37
